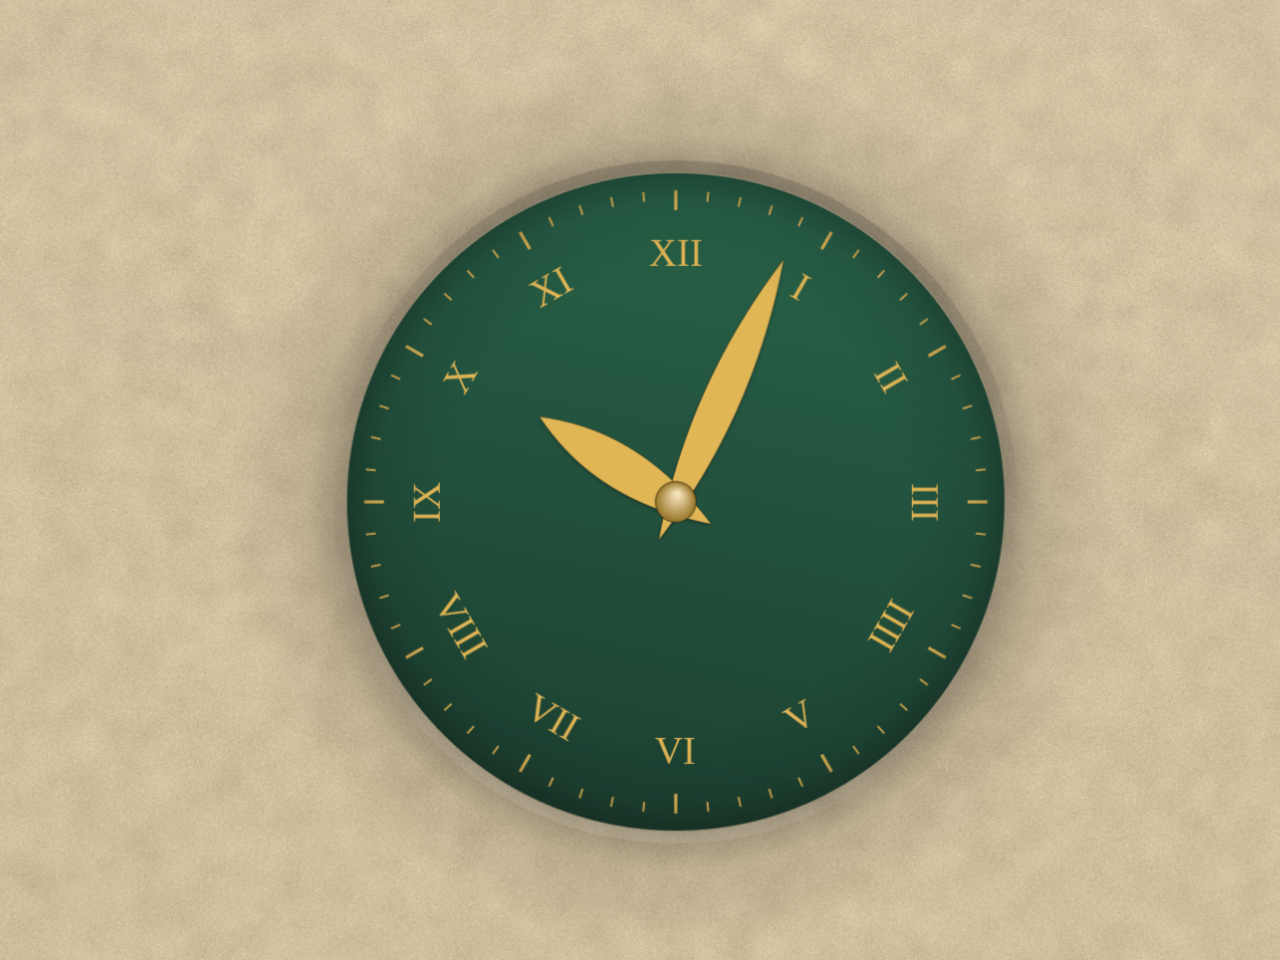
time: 10:04
